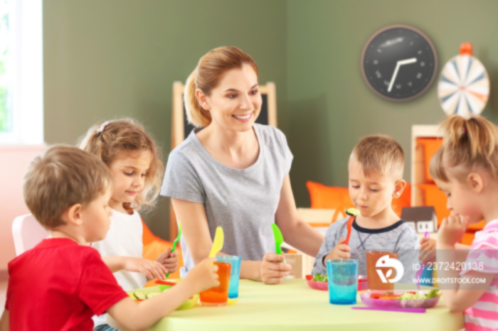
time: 2:33
